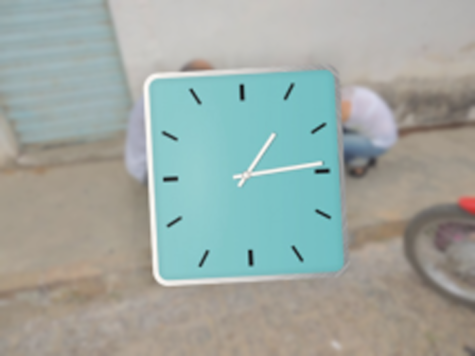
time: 1:14
